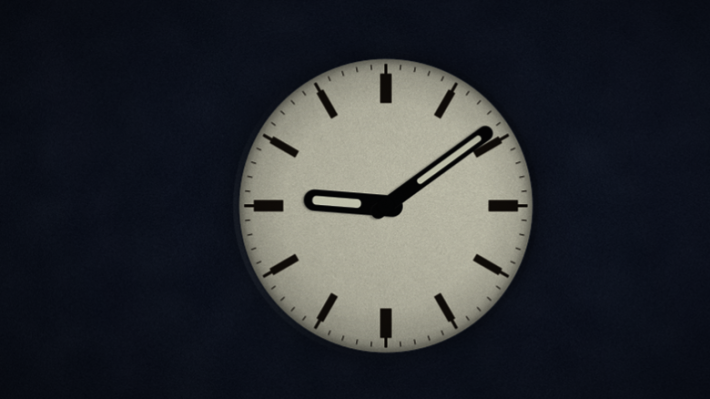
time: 9:09
